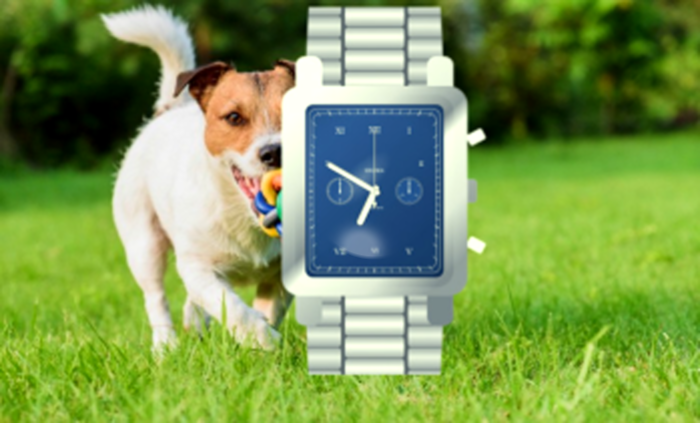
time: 6:50
